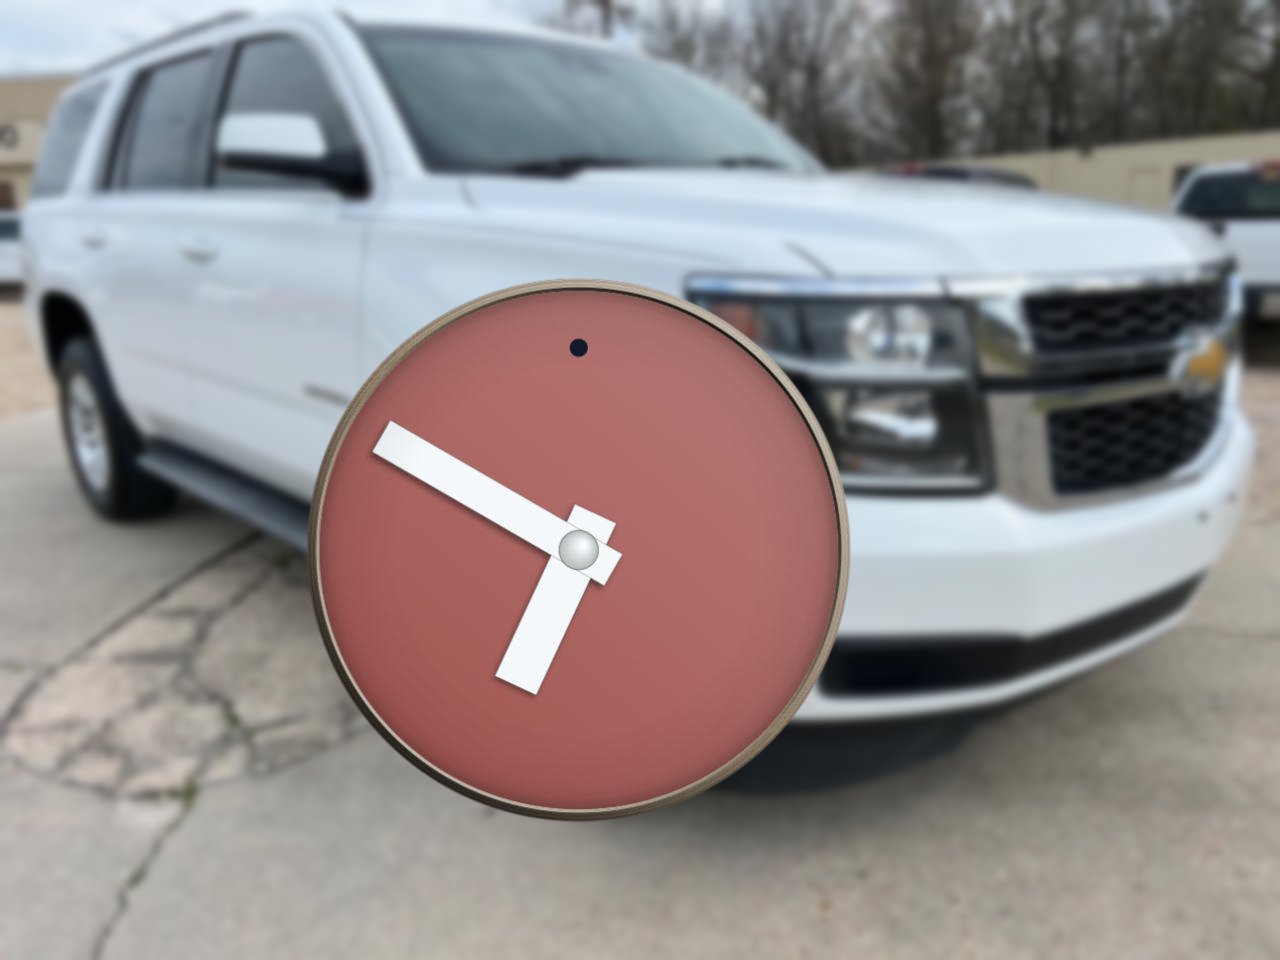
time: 6:50
